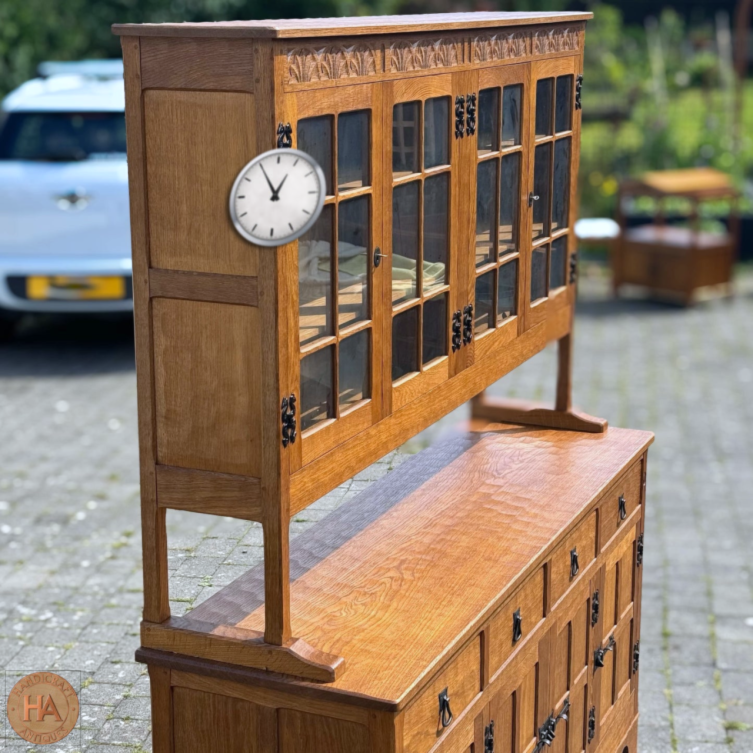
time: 12:55
